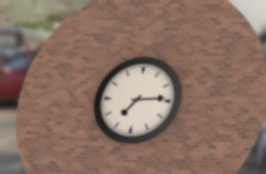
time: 7:14
